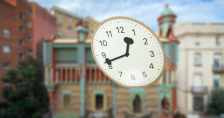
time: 12:42
